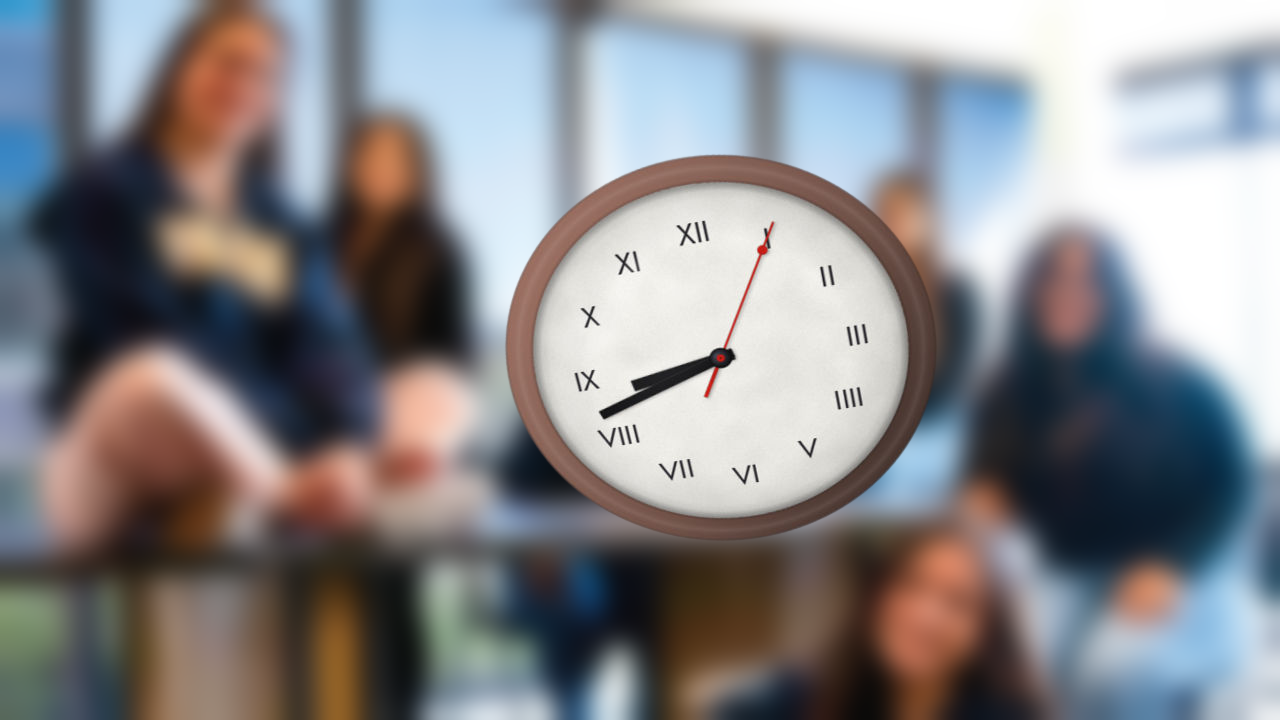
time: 8:42:05
